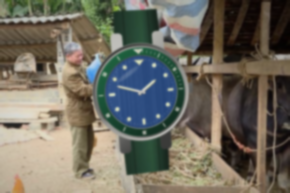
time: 1:48
